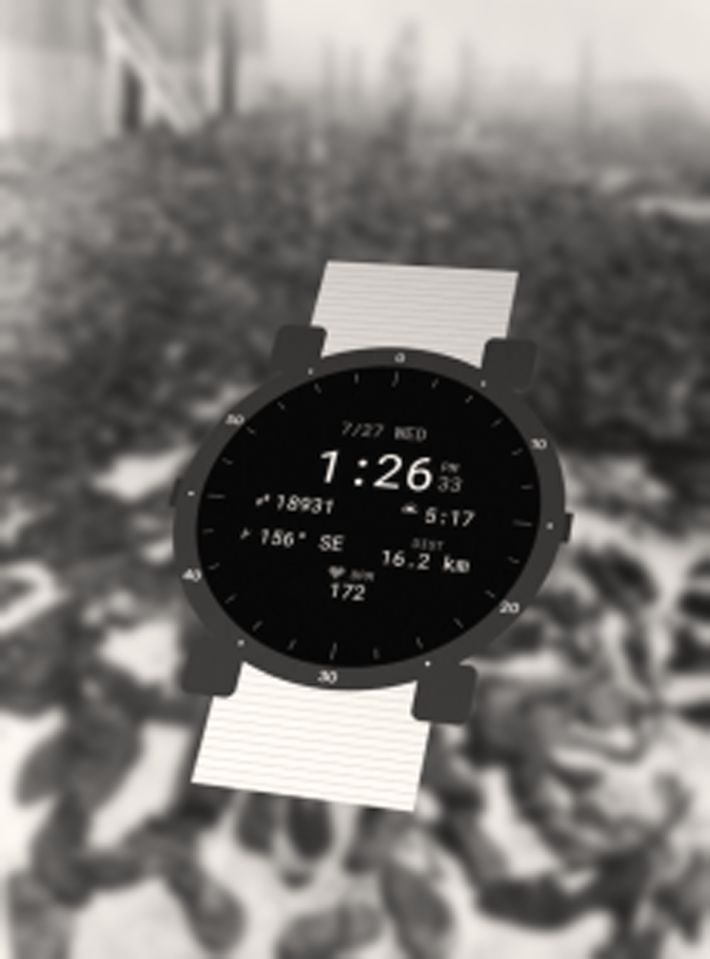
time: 1:26
